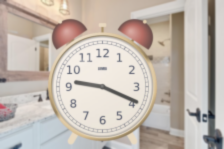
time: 9:19
